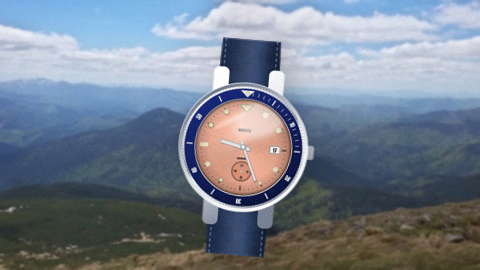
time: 9:26
